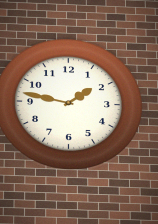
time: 1:47
